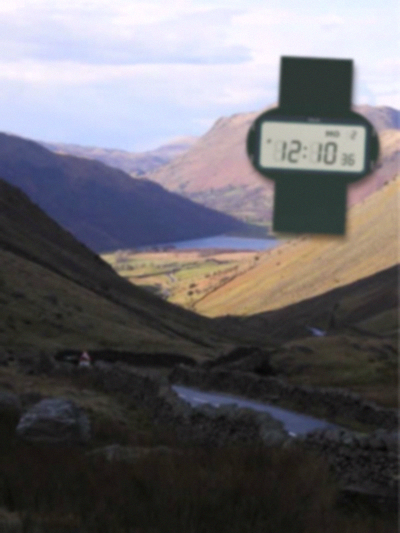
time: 12:10
